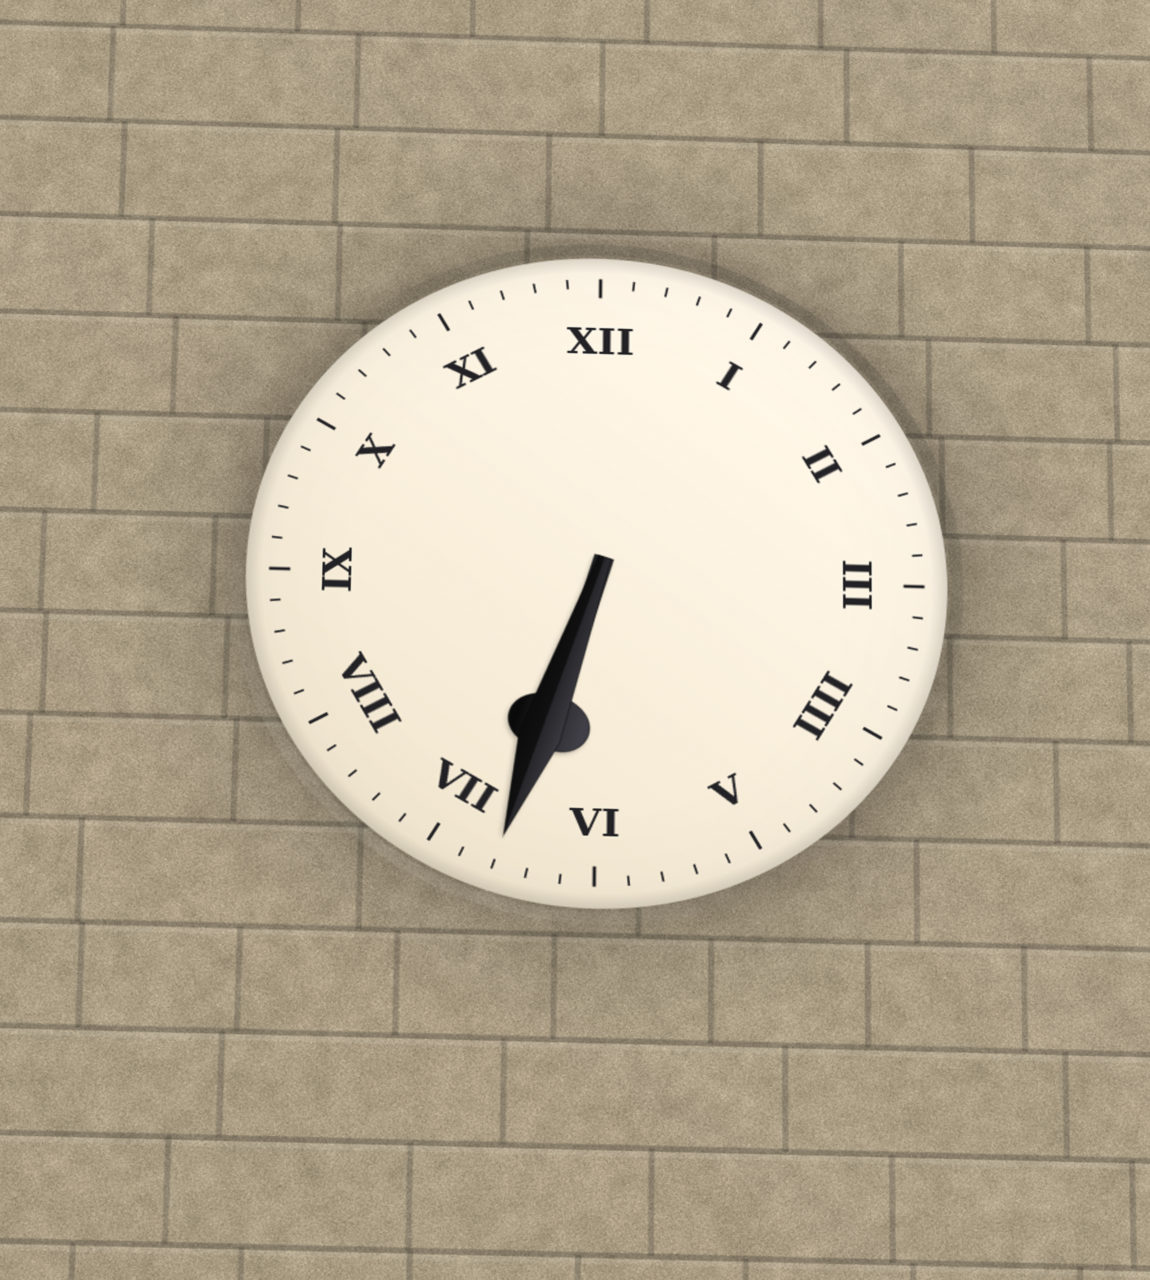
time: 6:33
